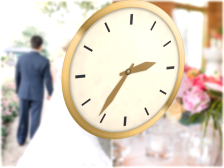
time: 2:36
